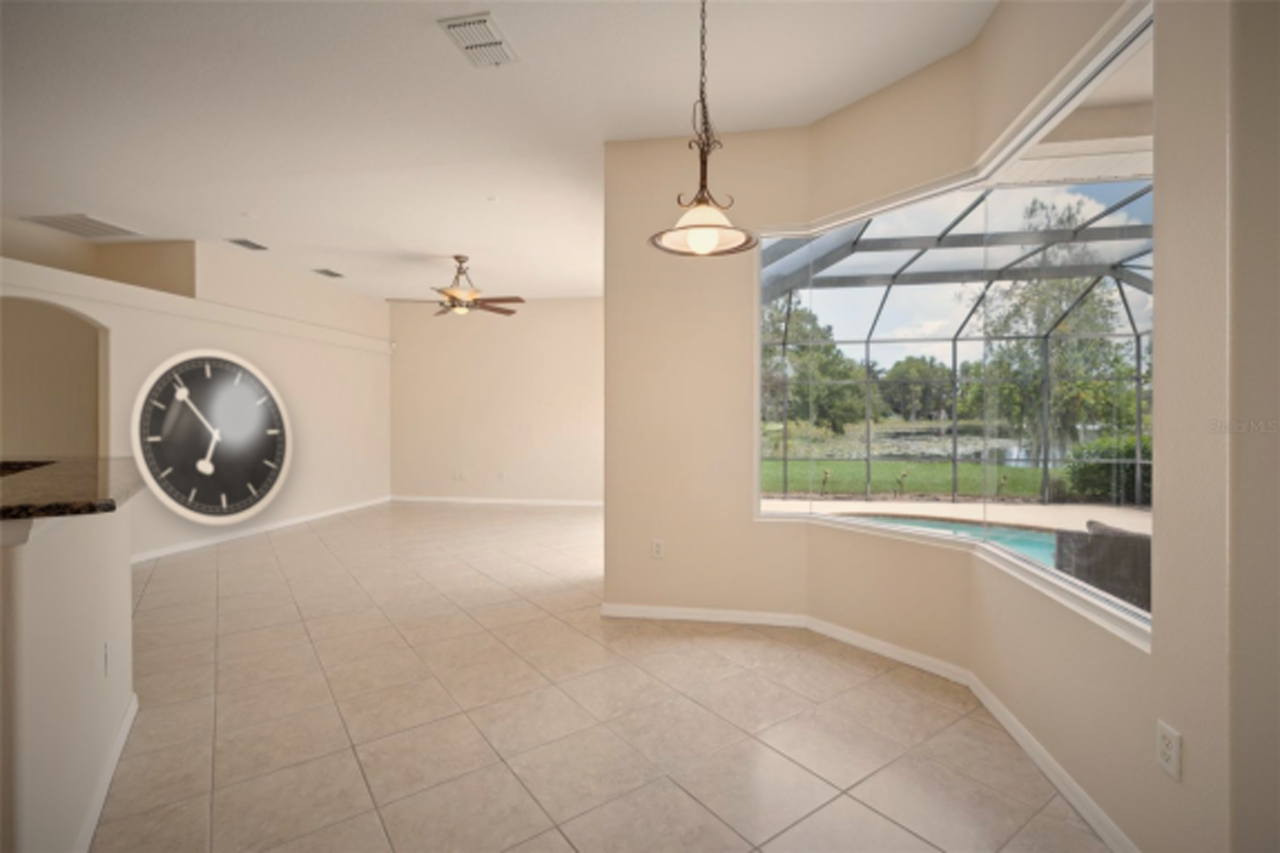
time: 6:54
